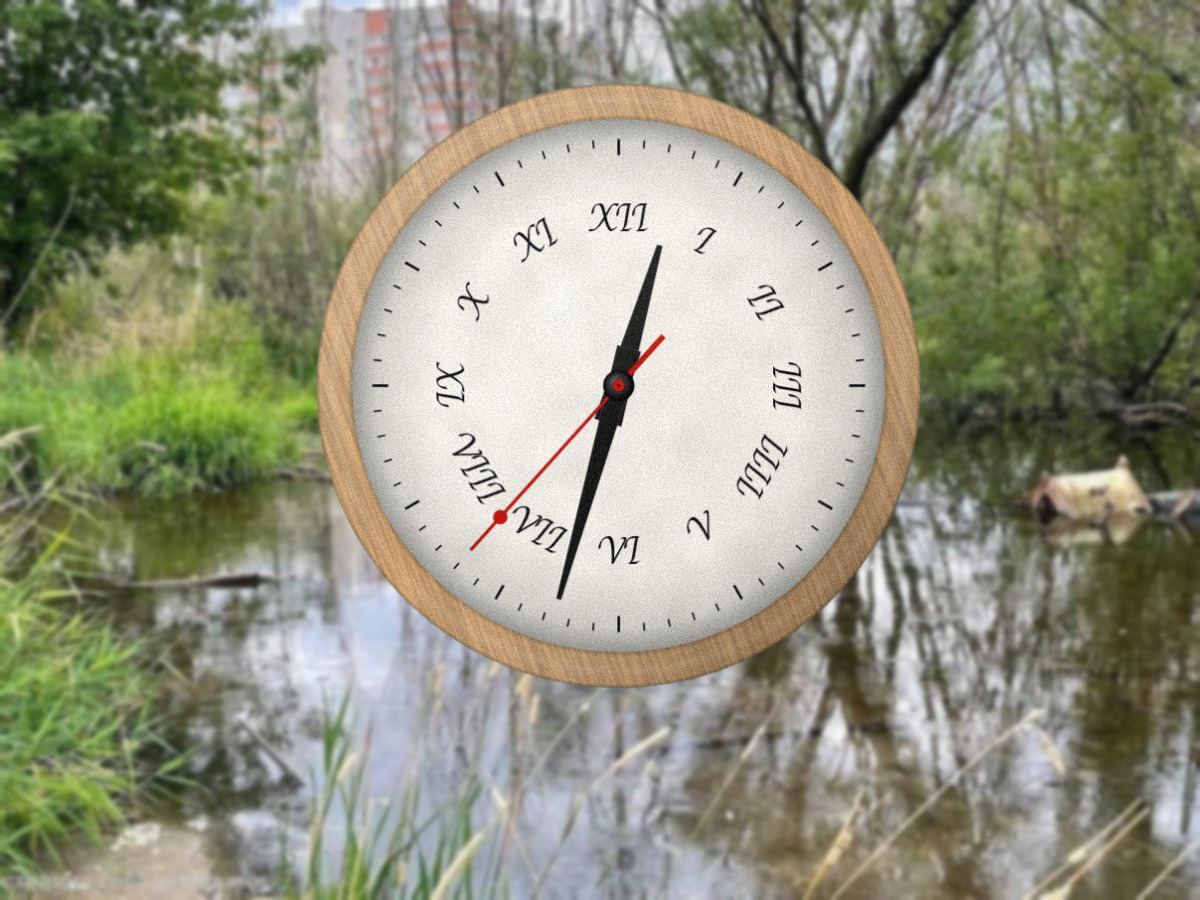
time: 12:32:37
